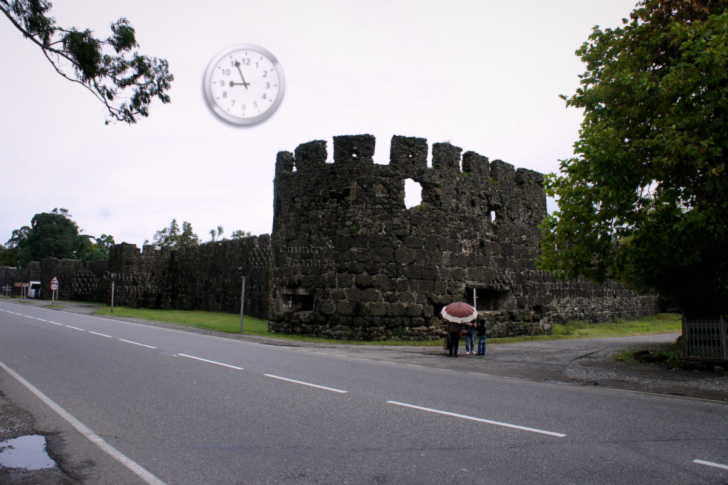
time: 8:56
